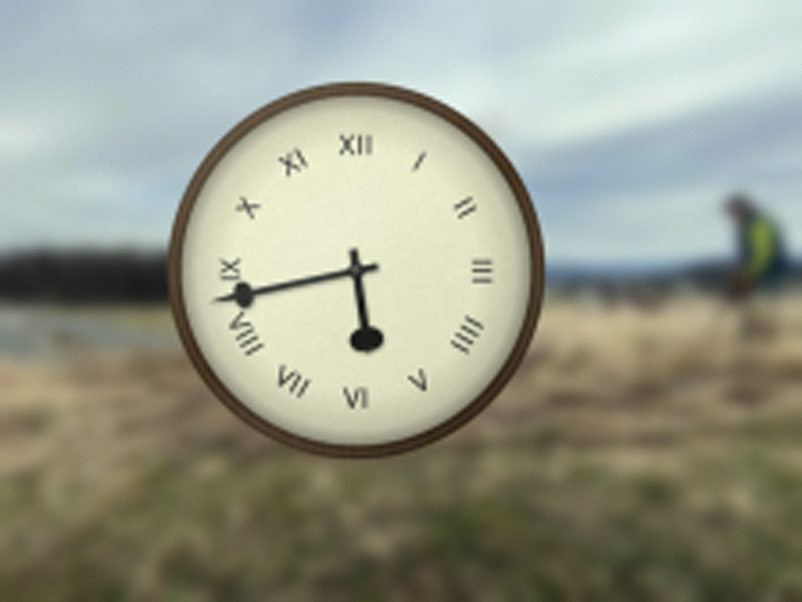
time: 5:43
